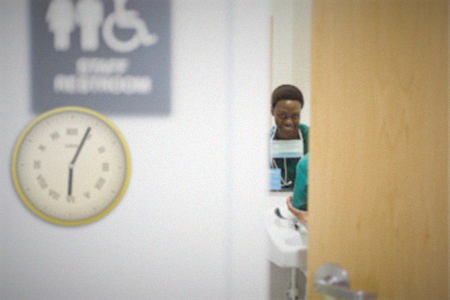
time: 6:04
